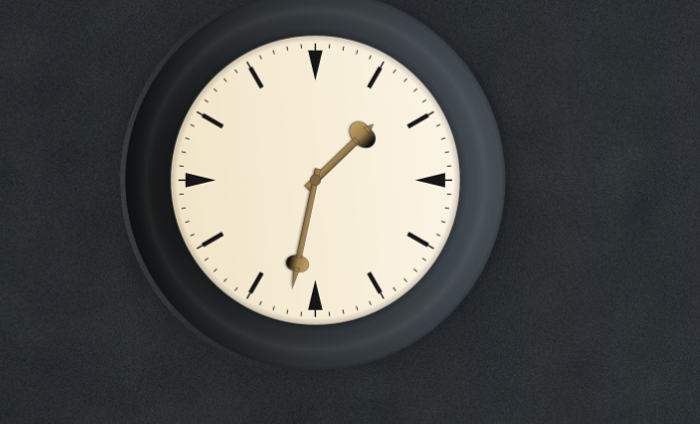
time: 1:32
